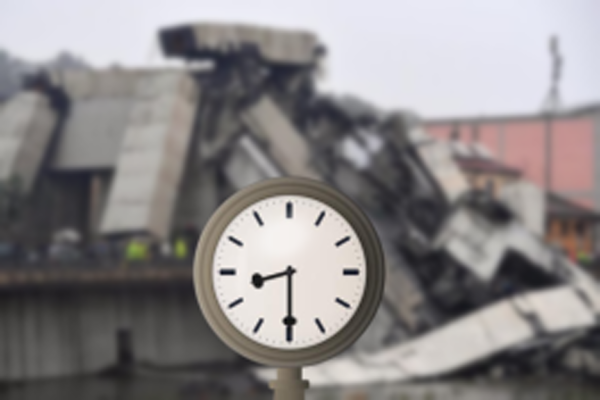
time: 8:30
